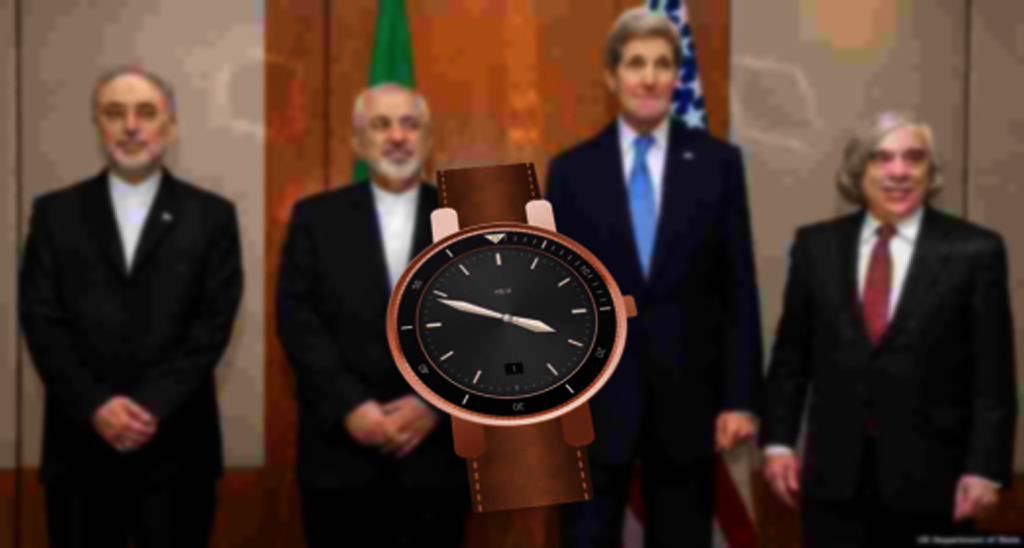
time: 3:49
